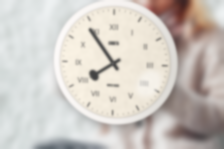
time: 7:54
